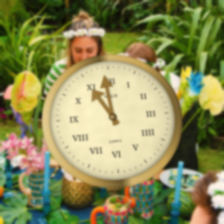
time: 10:59
